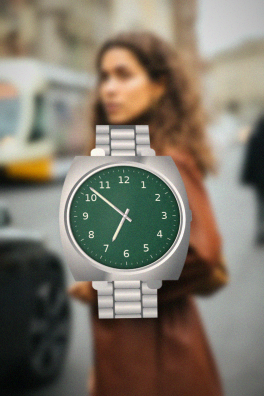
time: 6:52
